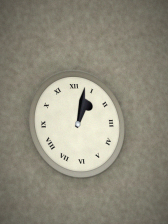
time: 1:03
